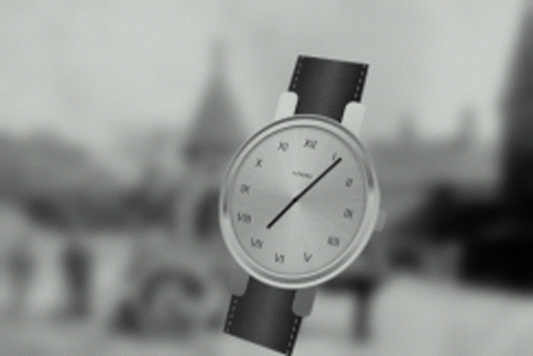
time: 7:06
